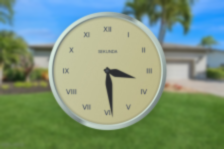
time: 3:29
